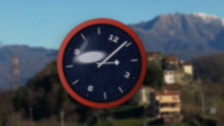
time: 2:04
